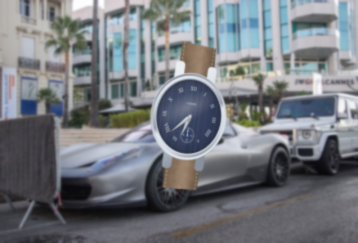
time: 6:38
